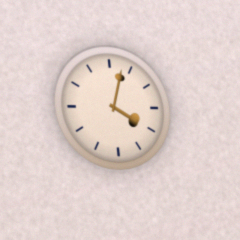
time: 4:03
